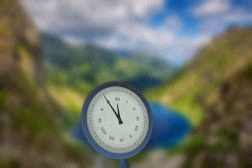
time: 11:55
